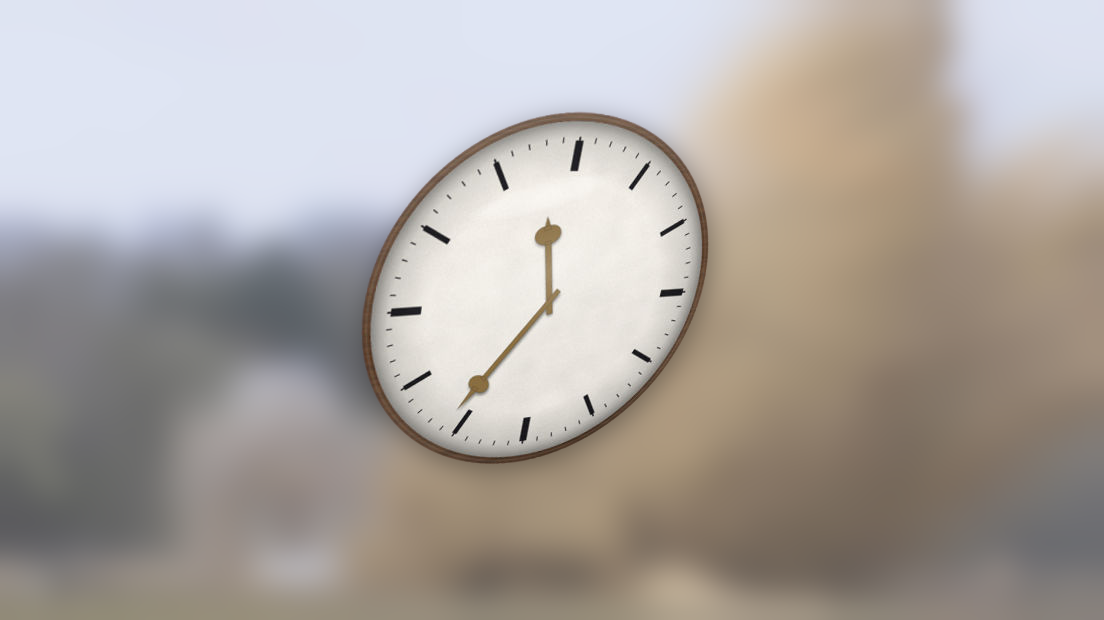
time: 11:36
